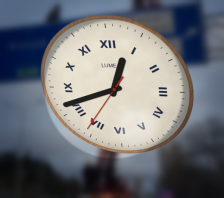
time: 12:41:36
